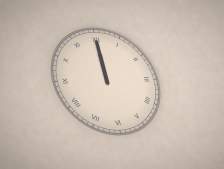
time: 12:00
